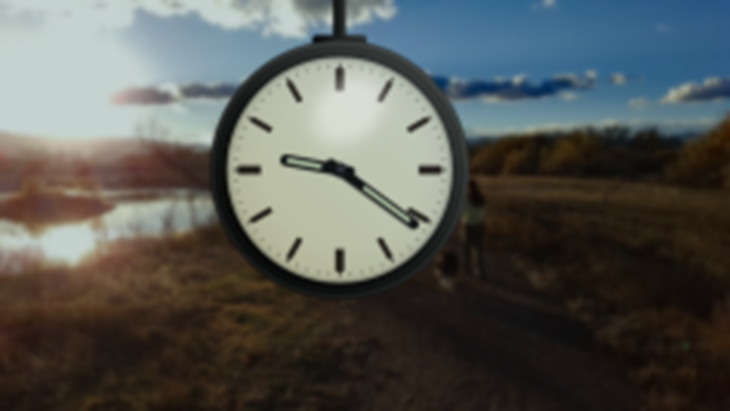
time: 9:21
